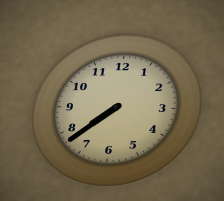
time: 7:38
